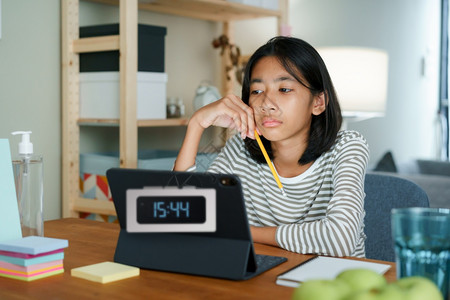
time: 15:44
